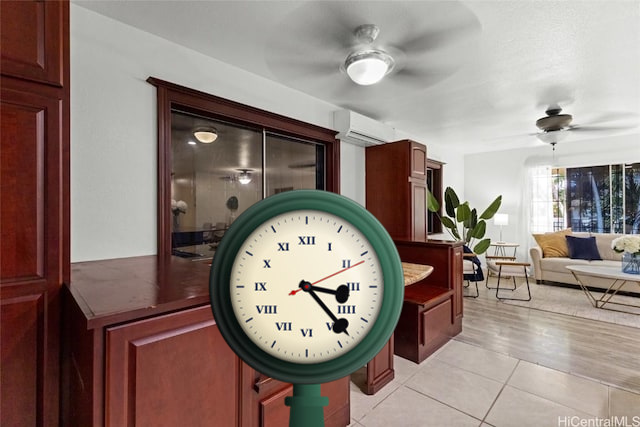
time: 3:23:11
